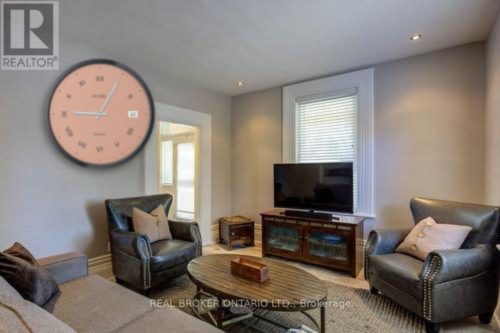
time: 9:05
